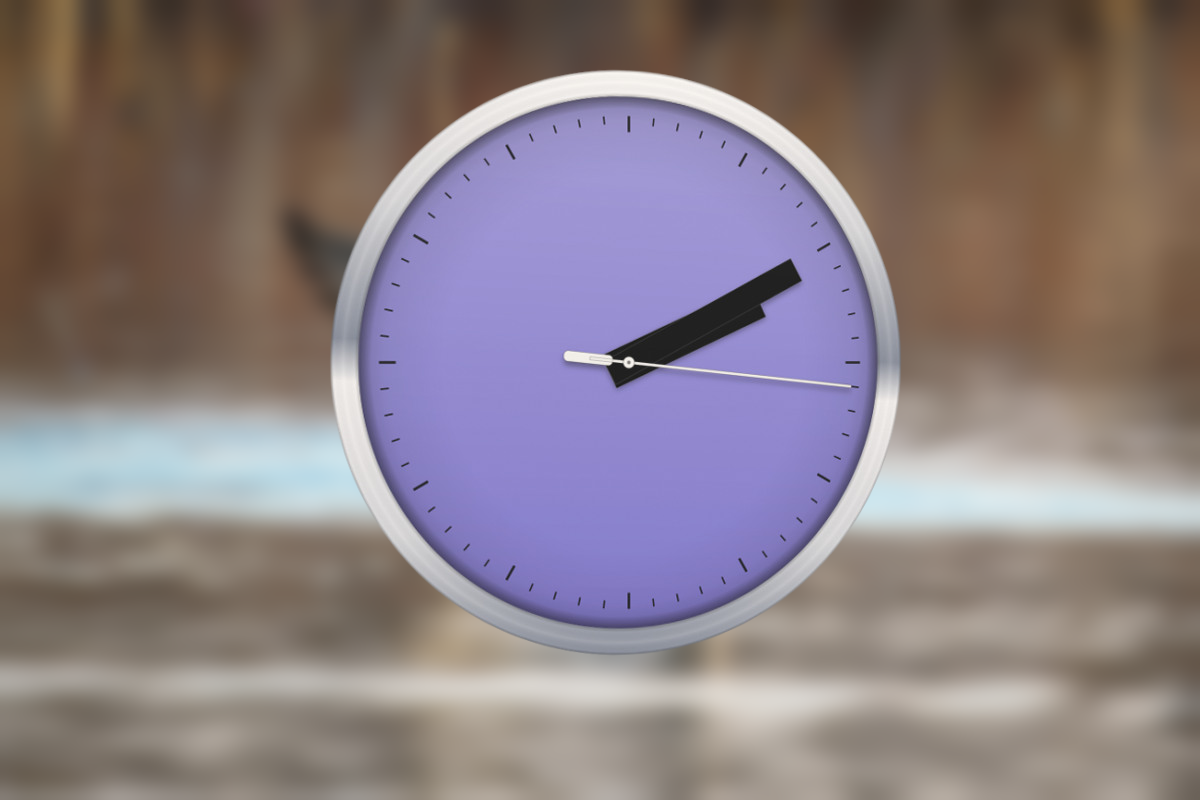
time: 2:10:16
